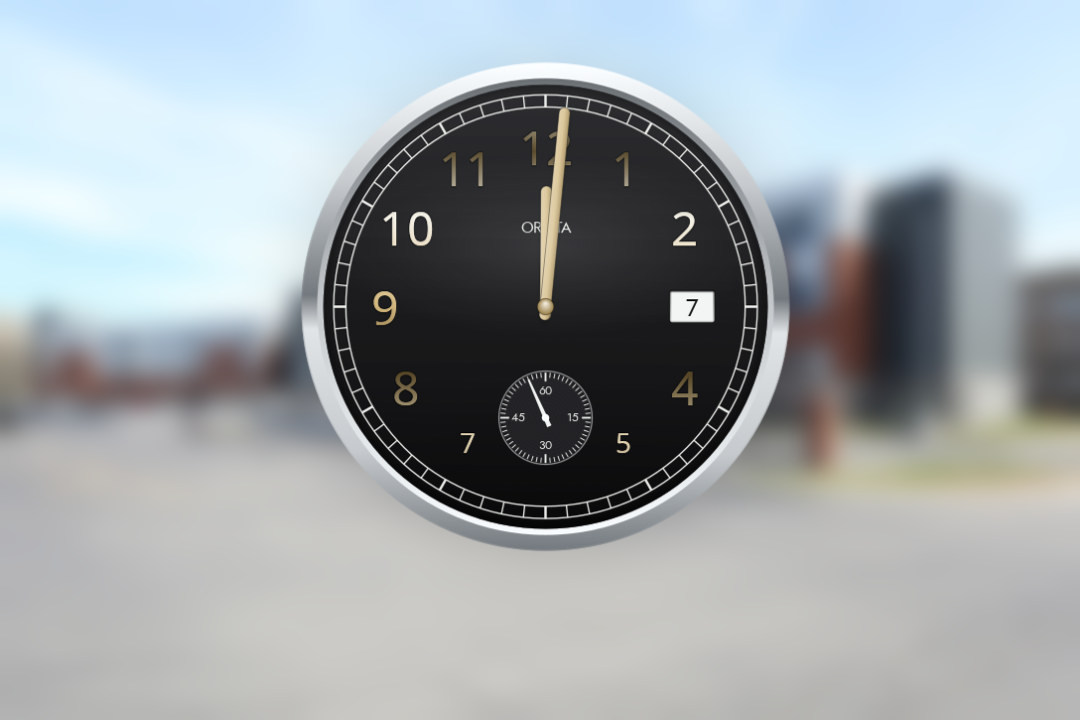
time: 12:00:56
